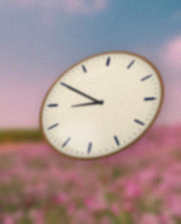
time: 8:50
